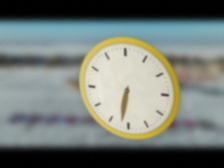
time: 6:32
